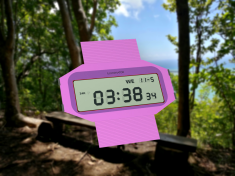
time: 3:38:34
